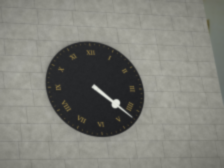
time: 4:22
